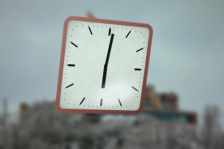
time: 6:01
